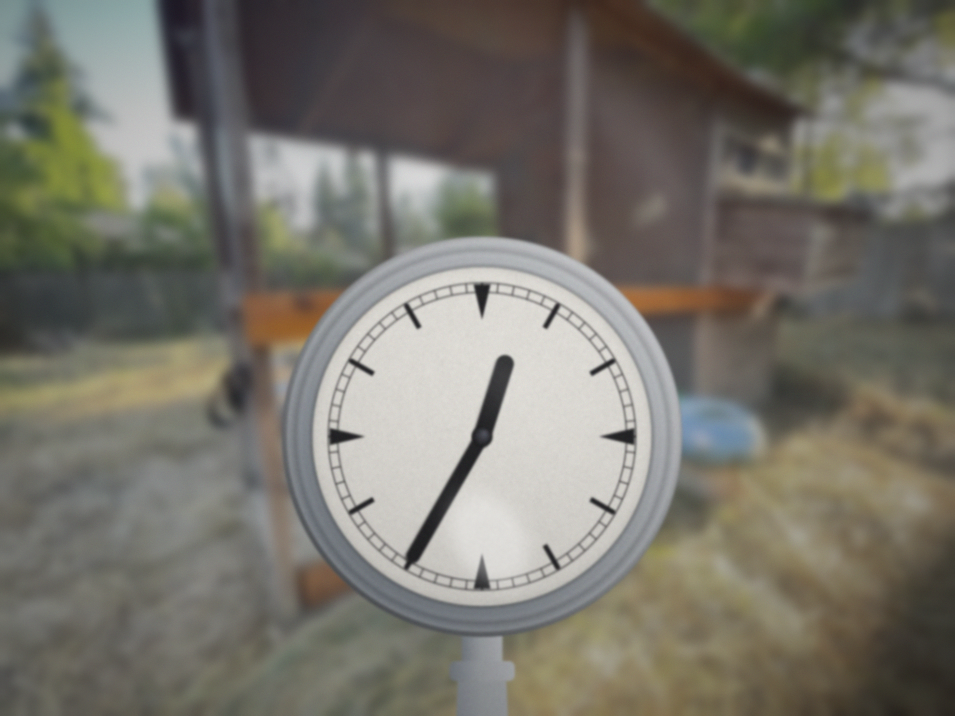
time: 12:35
